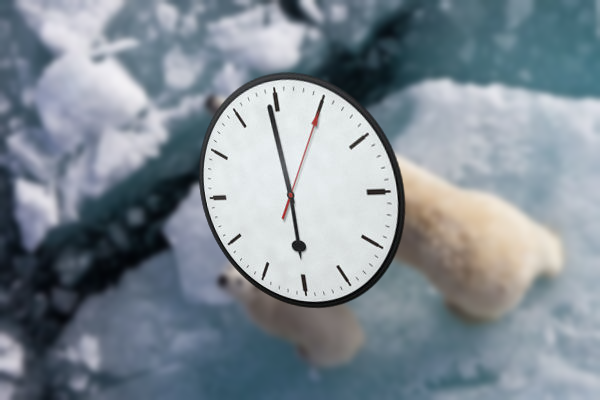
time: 5:59:05
